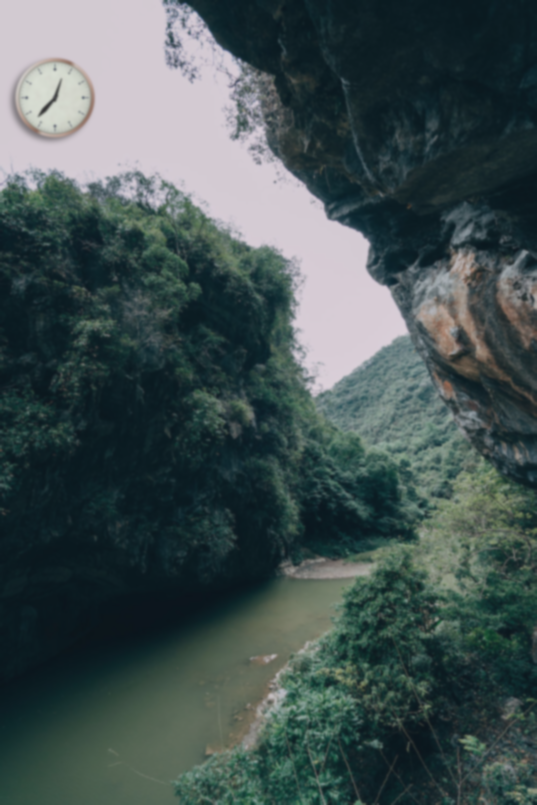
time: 12:37
